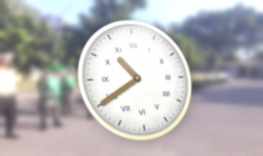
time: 10:40
